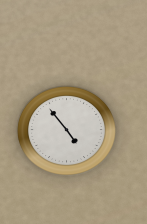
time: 4:54
